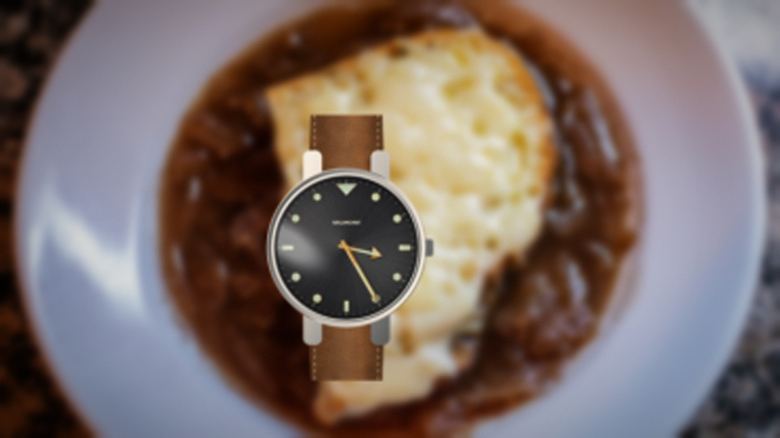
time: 3:25
